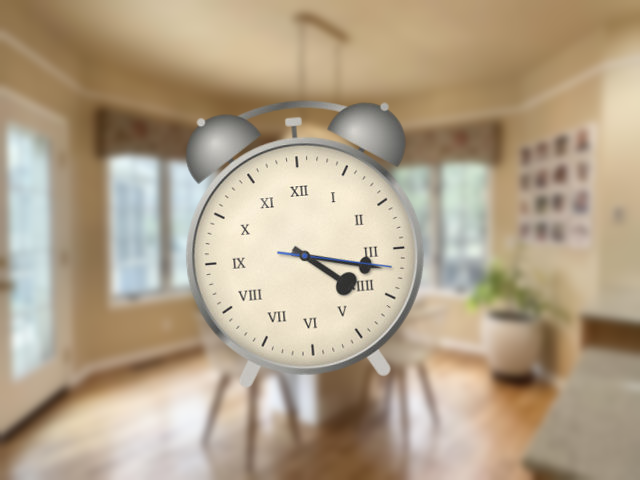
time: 4:17:17
